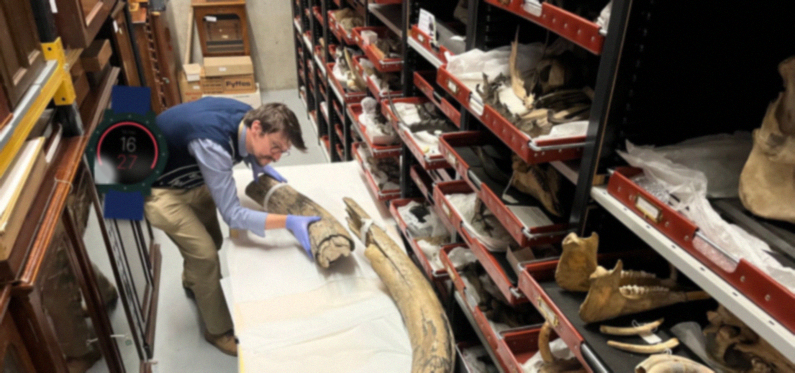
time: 16:27
